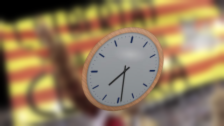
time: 7:29
